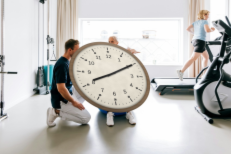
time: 8:10
